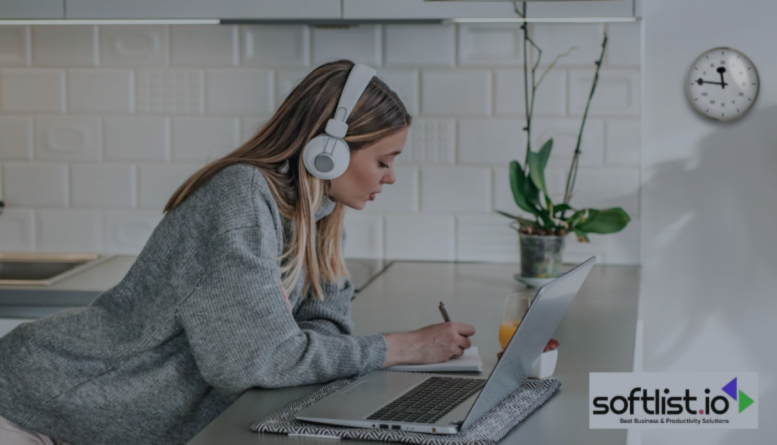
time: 11:46
